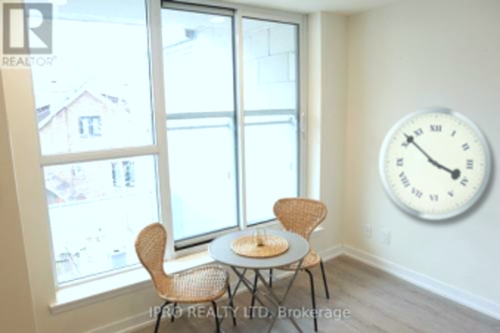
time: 3:52
